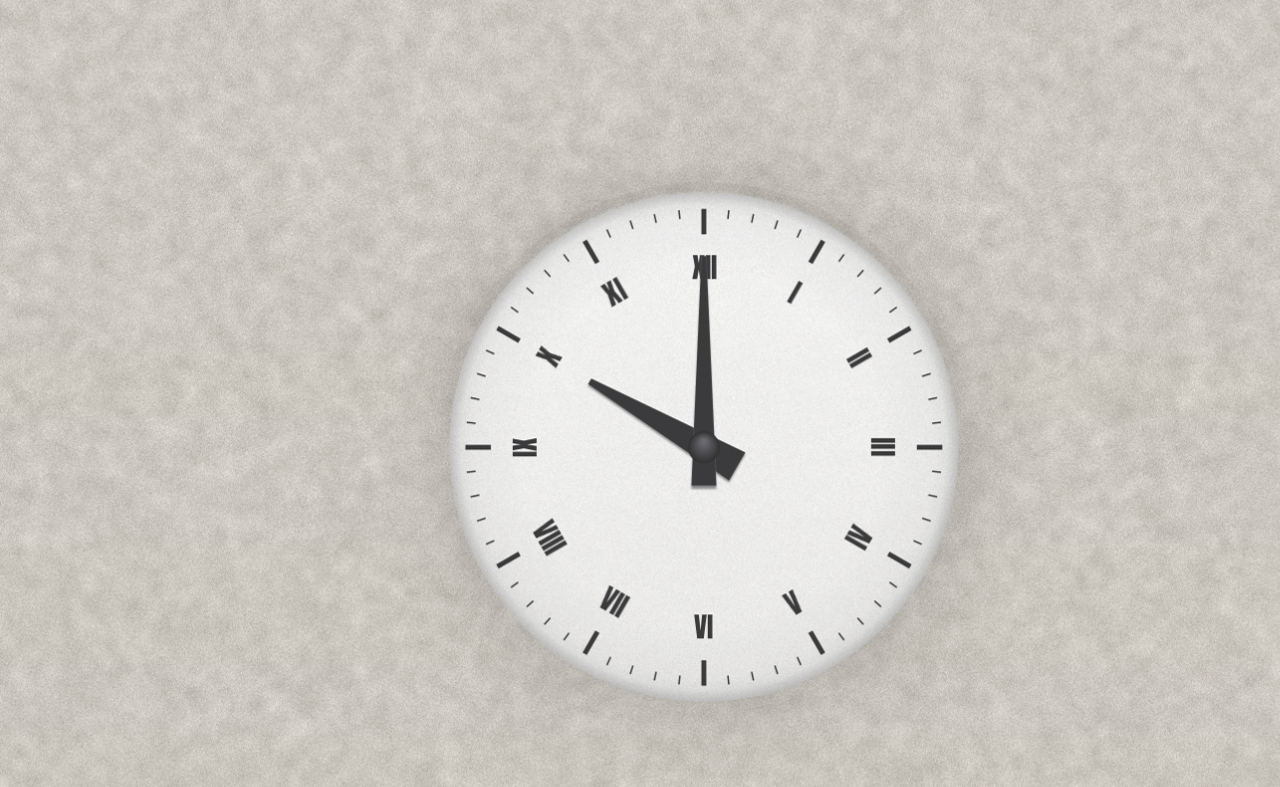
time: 10:00
